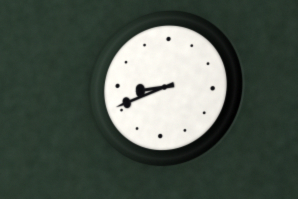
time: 8:41
